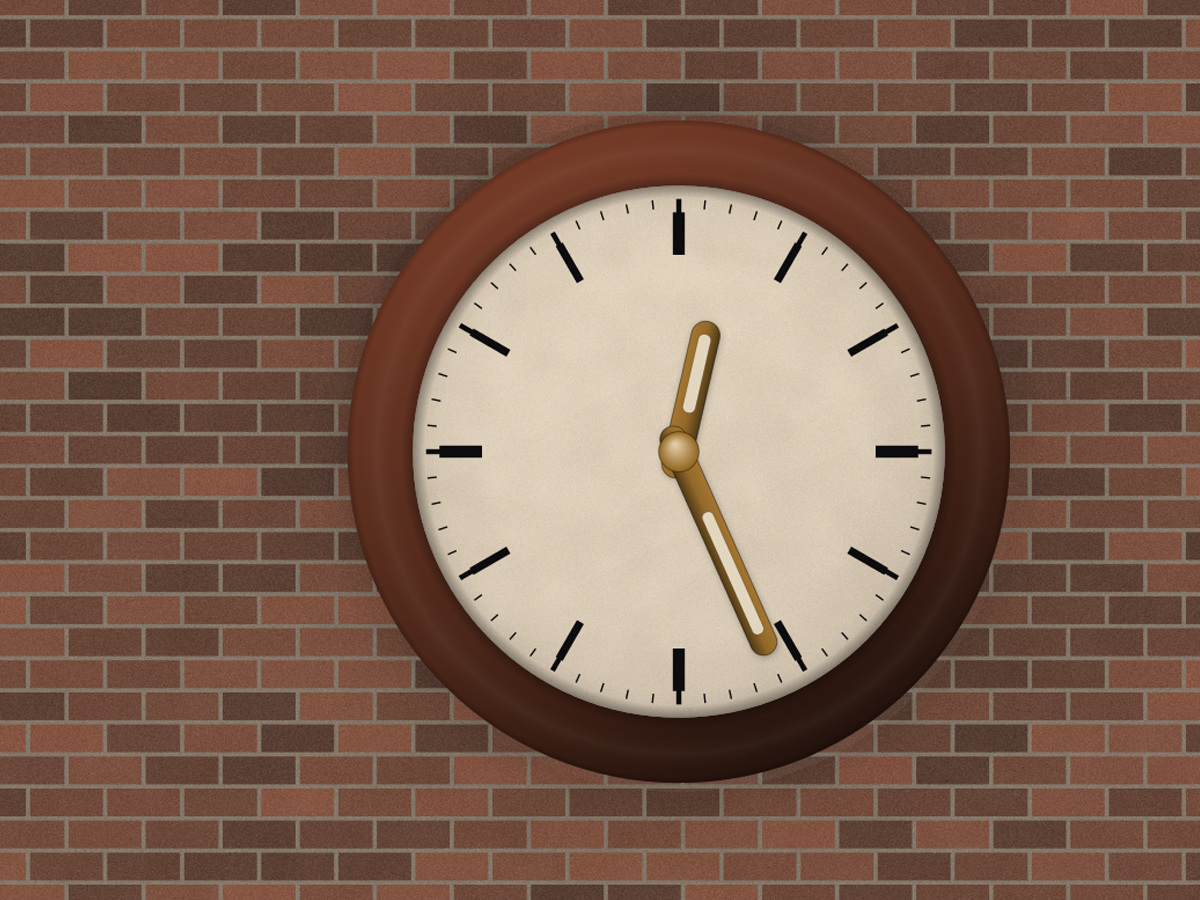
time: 12:26
